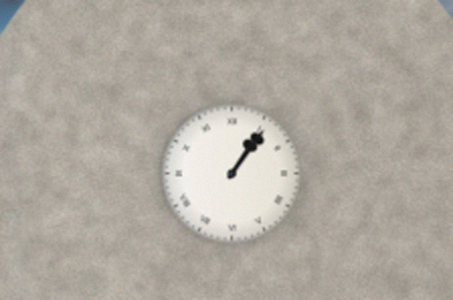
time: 1:06
